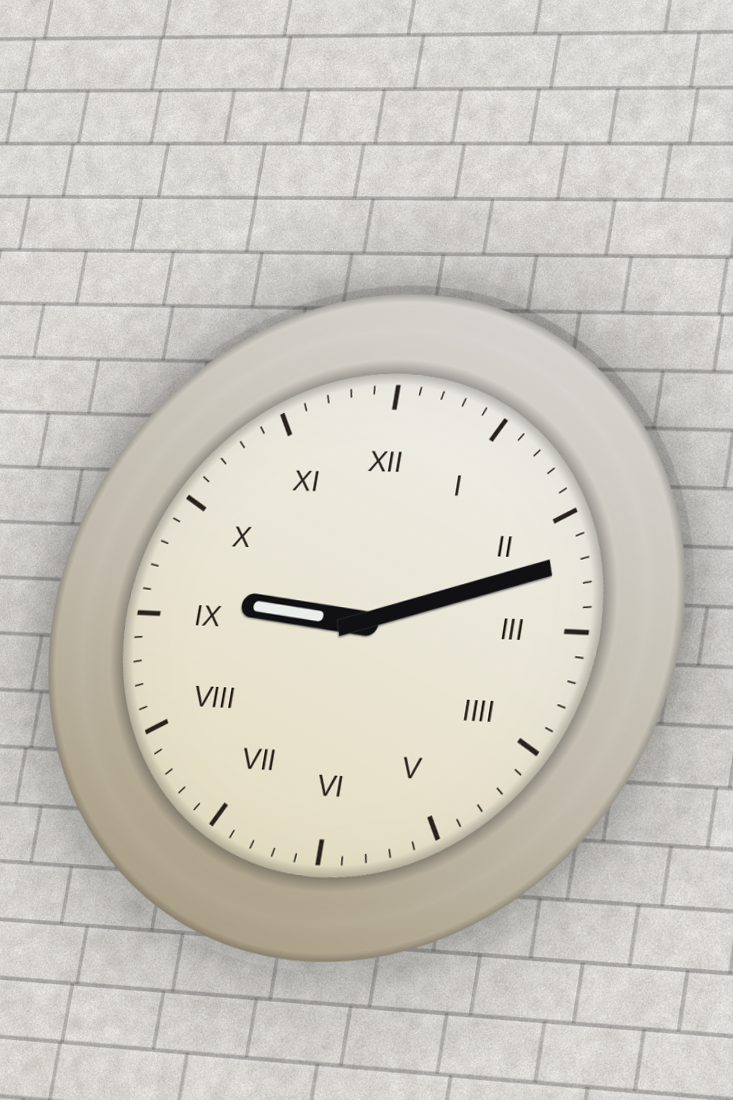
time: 9:12
